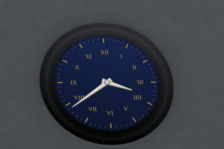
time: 3:39
